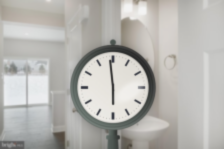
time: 5:59
